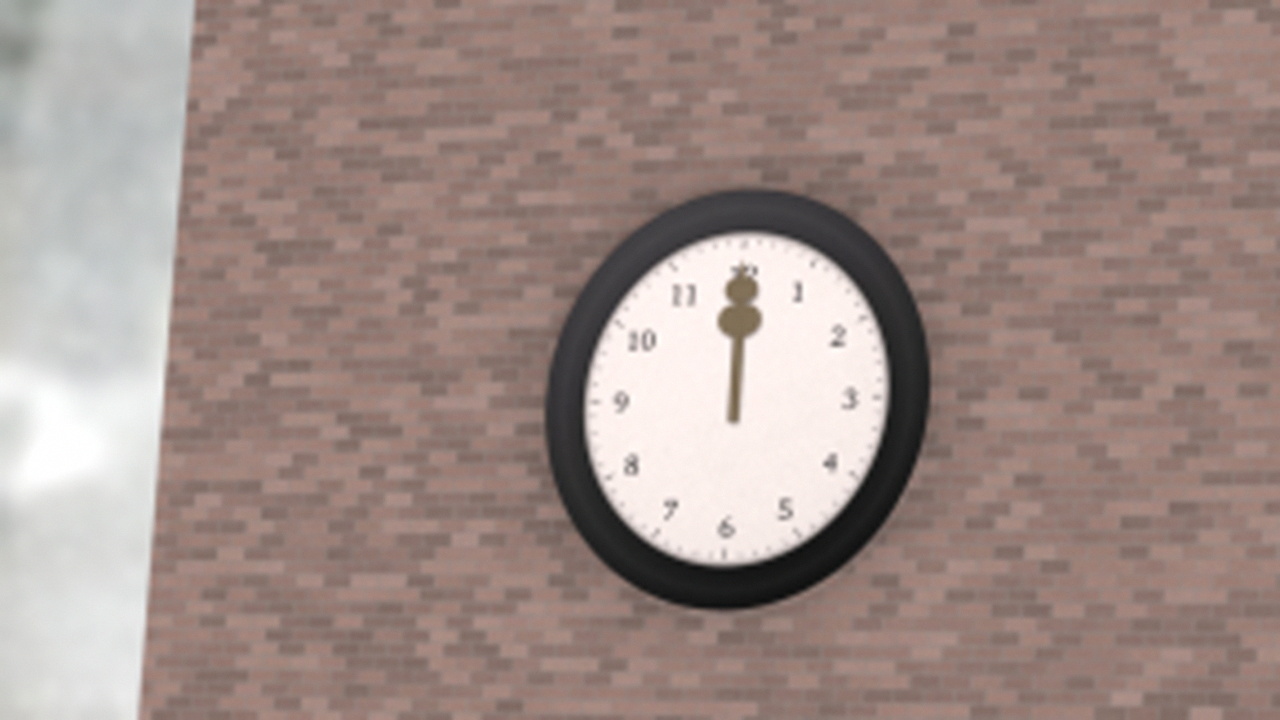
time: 12:00
